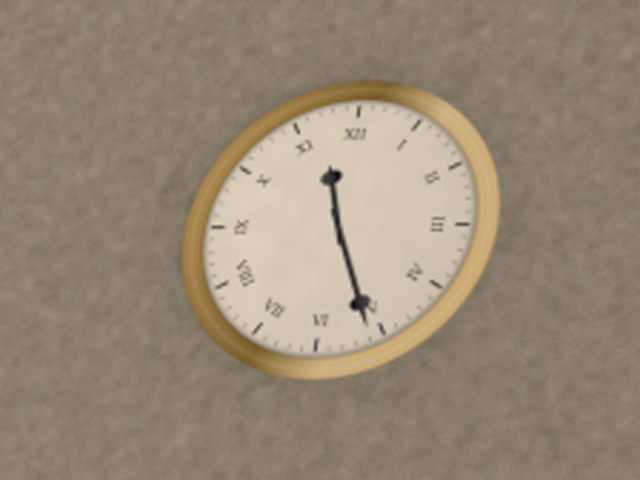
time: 11:26
